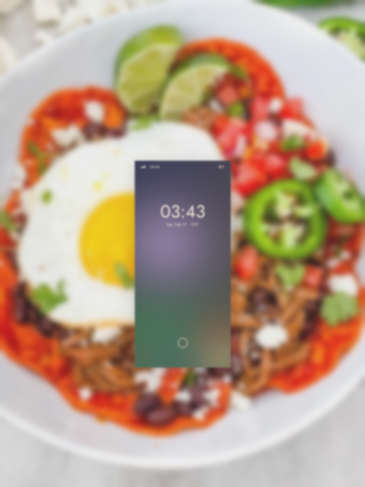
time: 3:43
